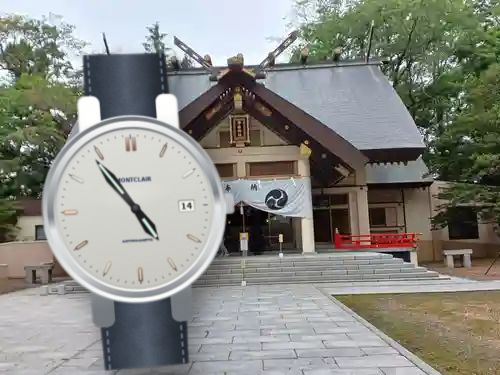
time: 4:54
